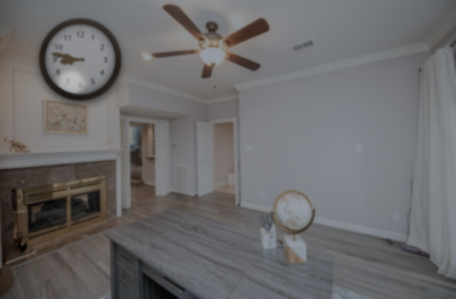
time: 8:47
